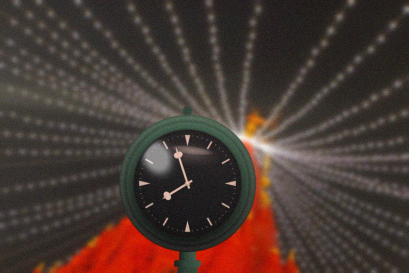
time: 7:57
